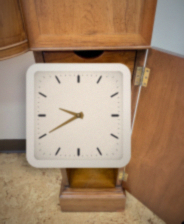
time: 9:40
